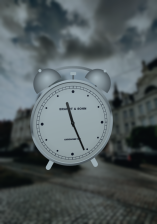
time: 11:26
